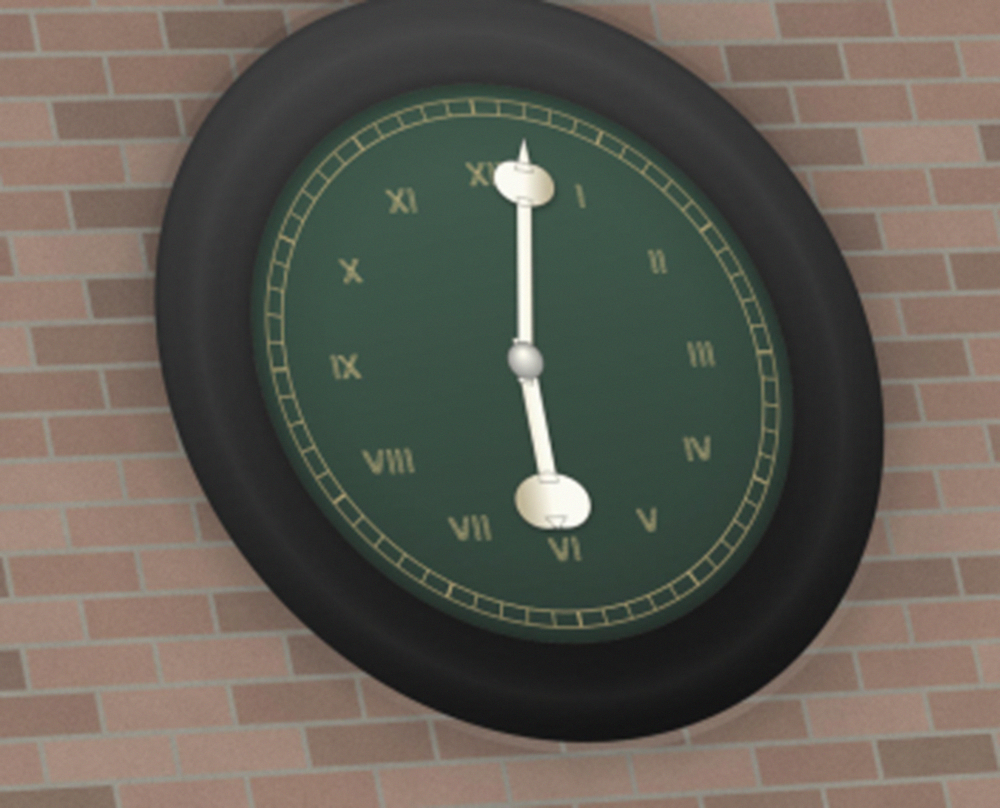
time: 6:02
